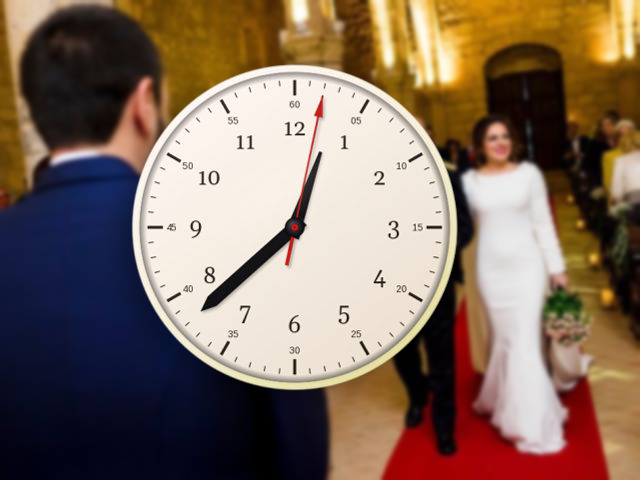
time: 12:38:02
